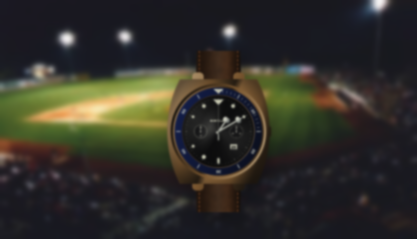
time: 1:10
